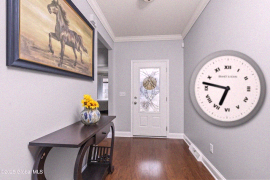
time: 6:47
